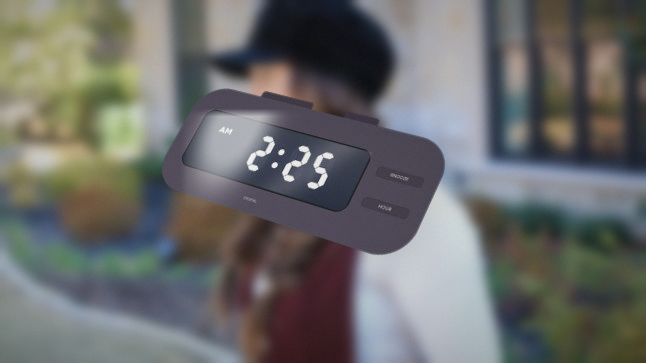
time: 2:25
